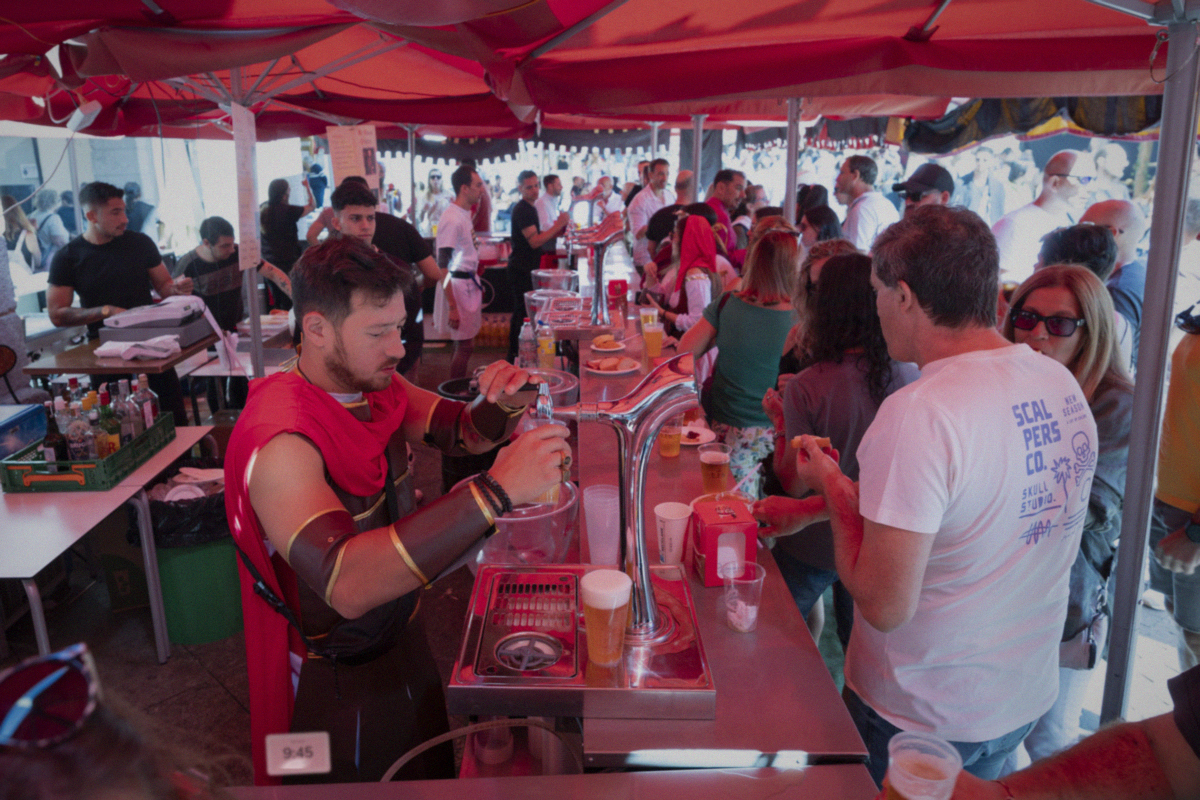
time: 9:45
